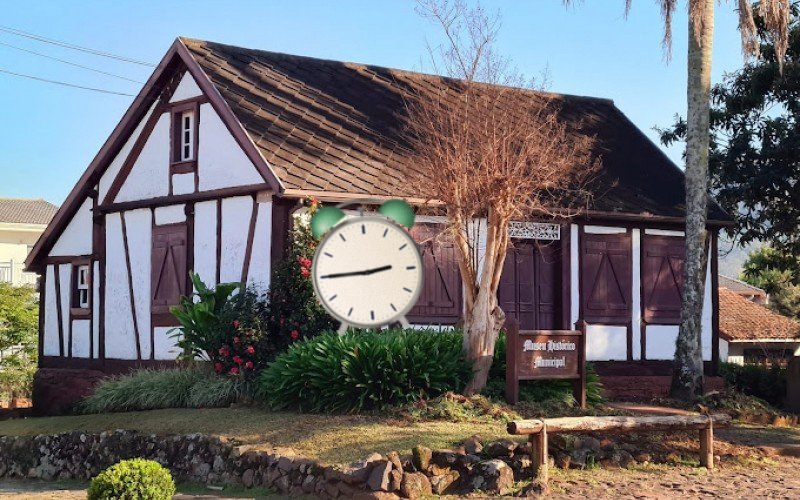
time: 2:45
